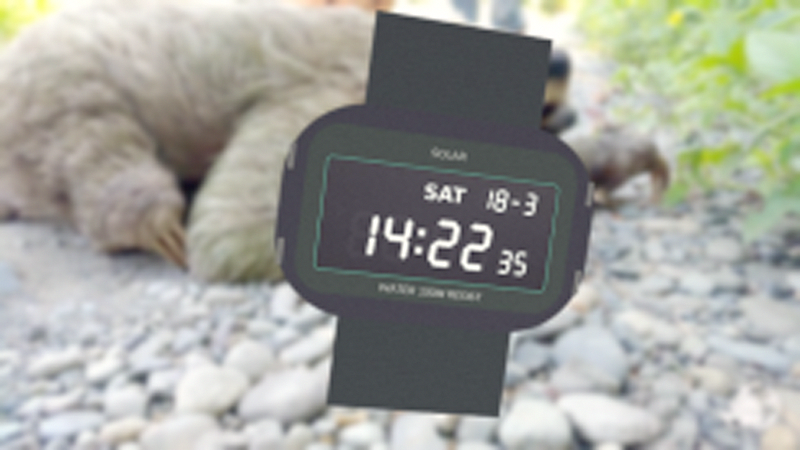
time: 14:22:35
